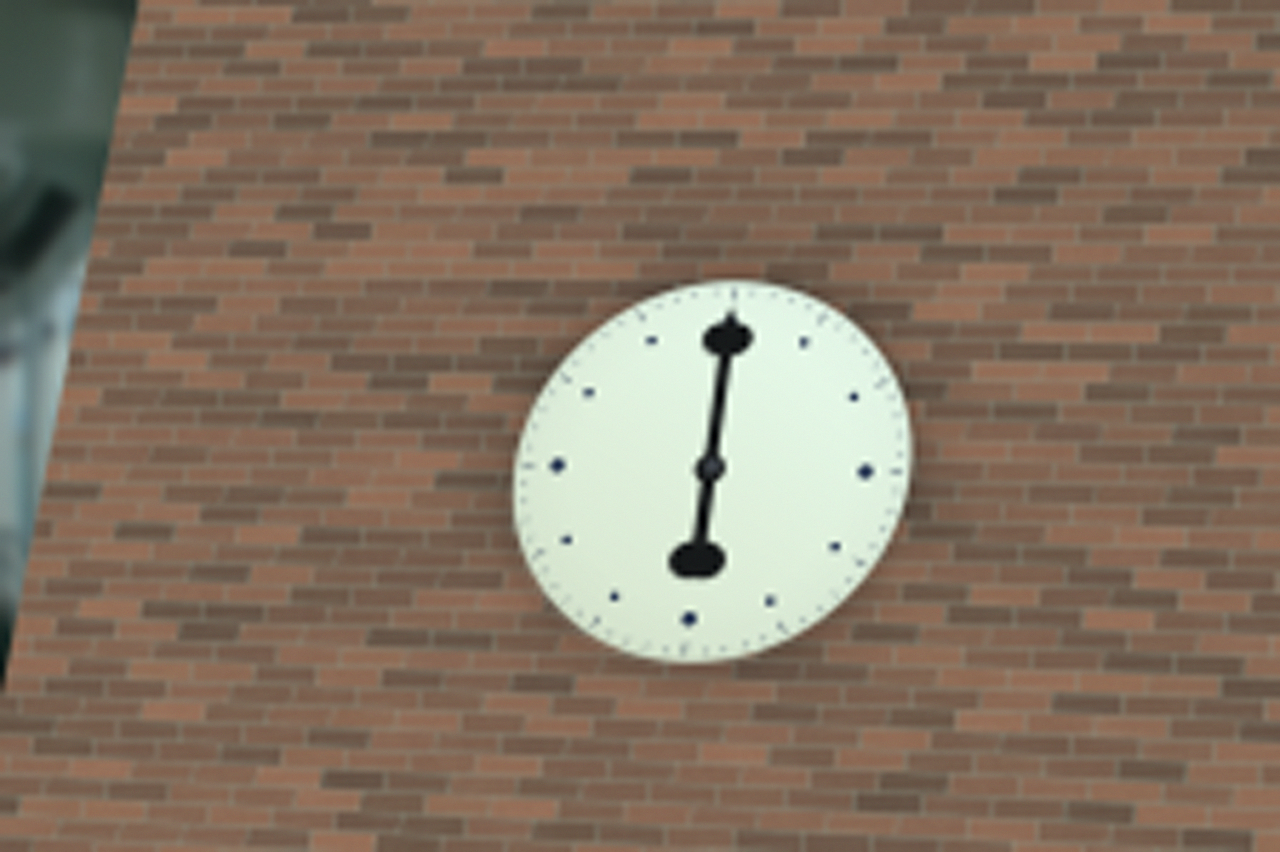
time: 6:00
